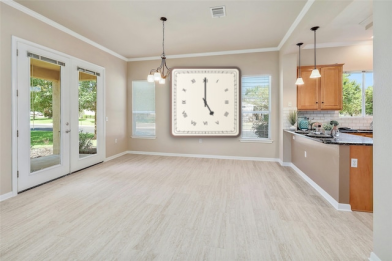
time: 5:00
